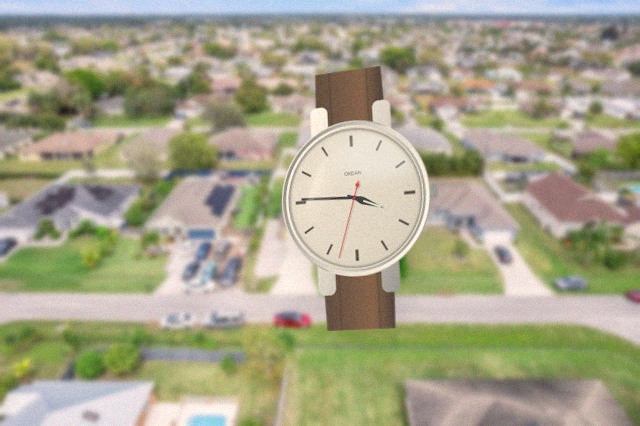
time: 3:45:33
